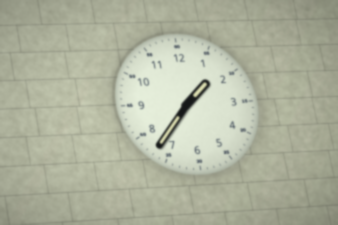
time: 1:37
